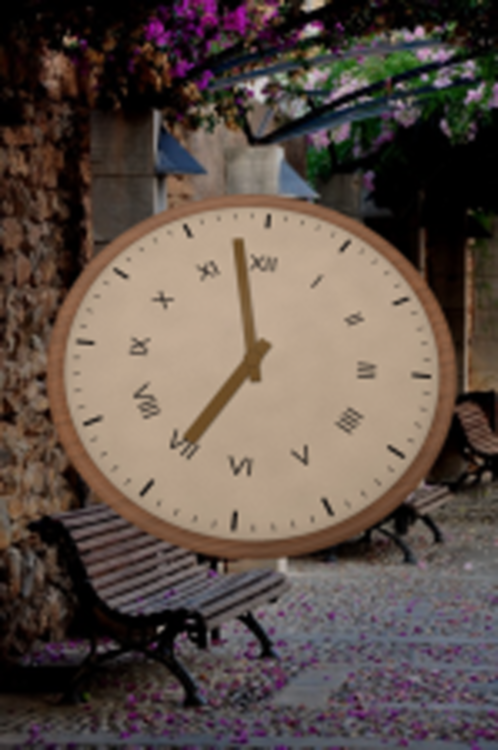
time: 6:58
